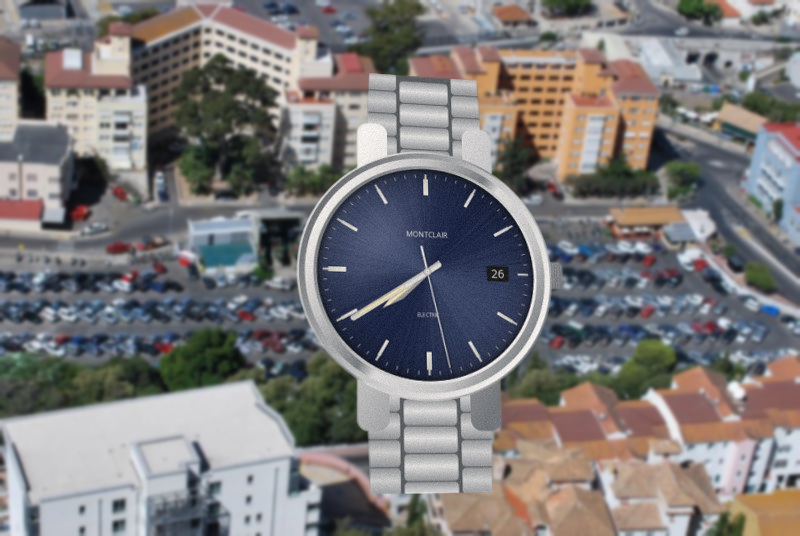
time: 7:39:28
